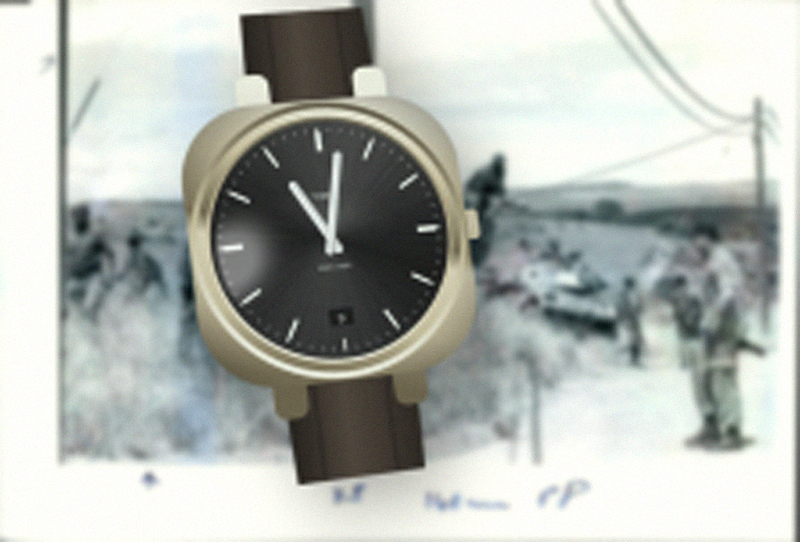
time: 11:02
